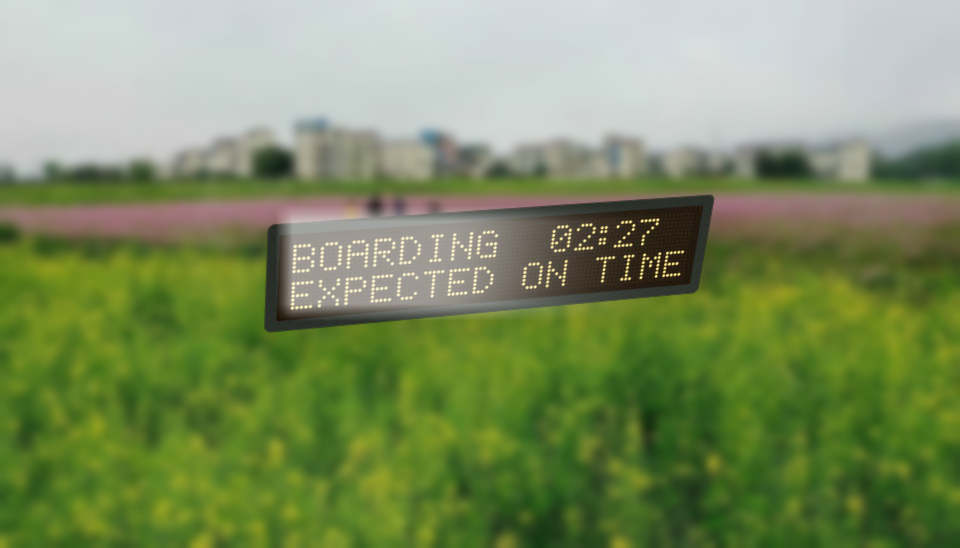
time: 2:27
